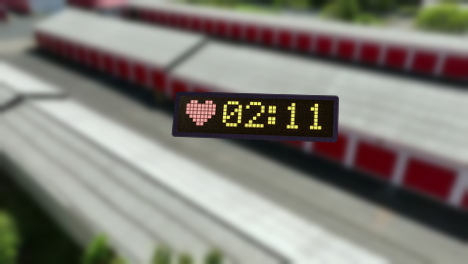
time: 2:11
